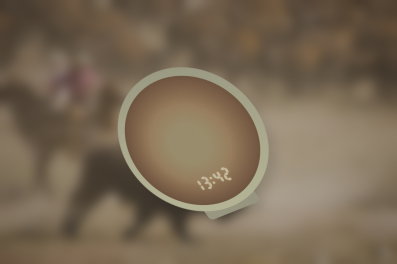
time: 13:42
